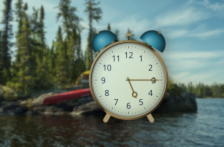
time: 5:15
